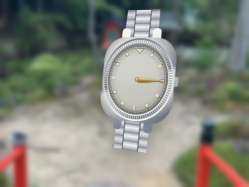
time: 3:15
